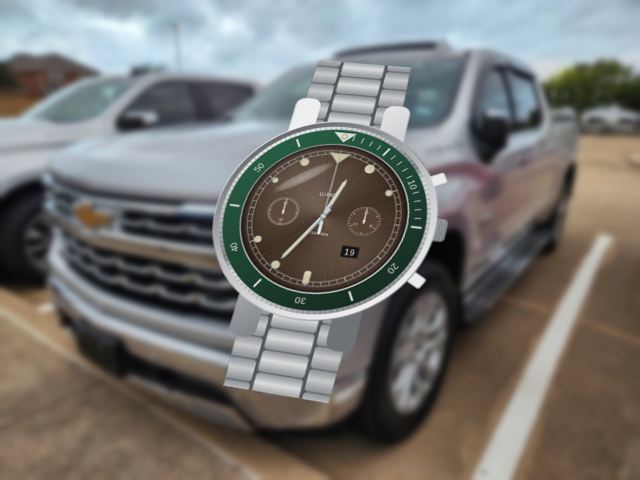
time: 12:35
